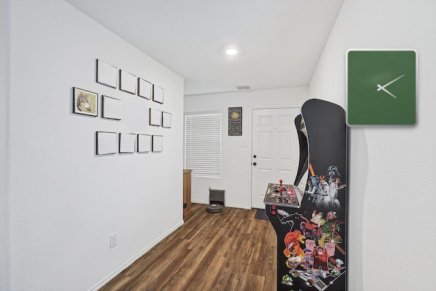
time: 4:10
